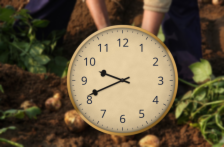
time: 9:41
